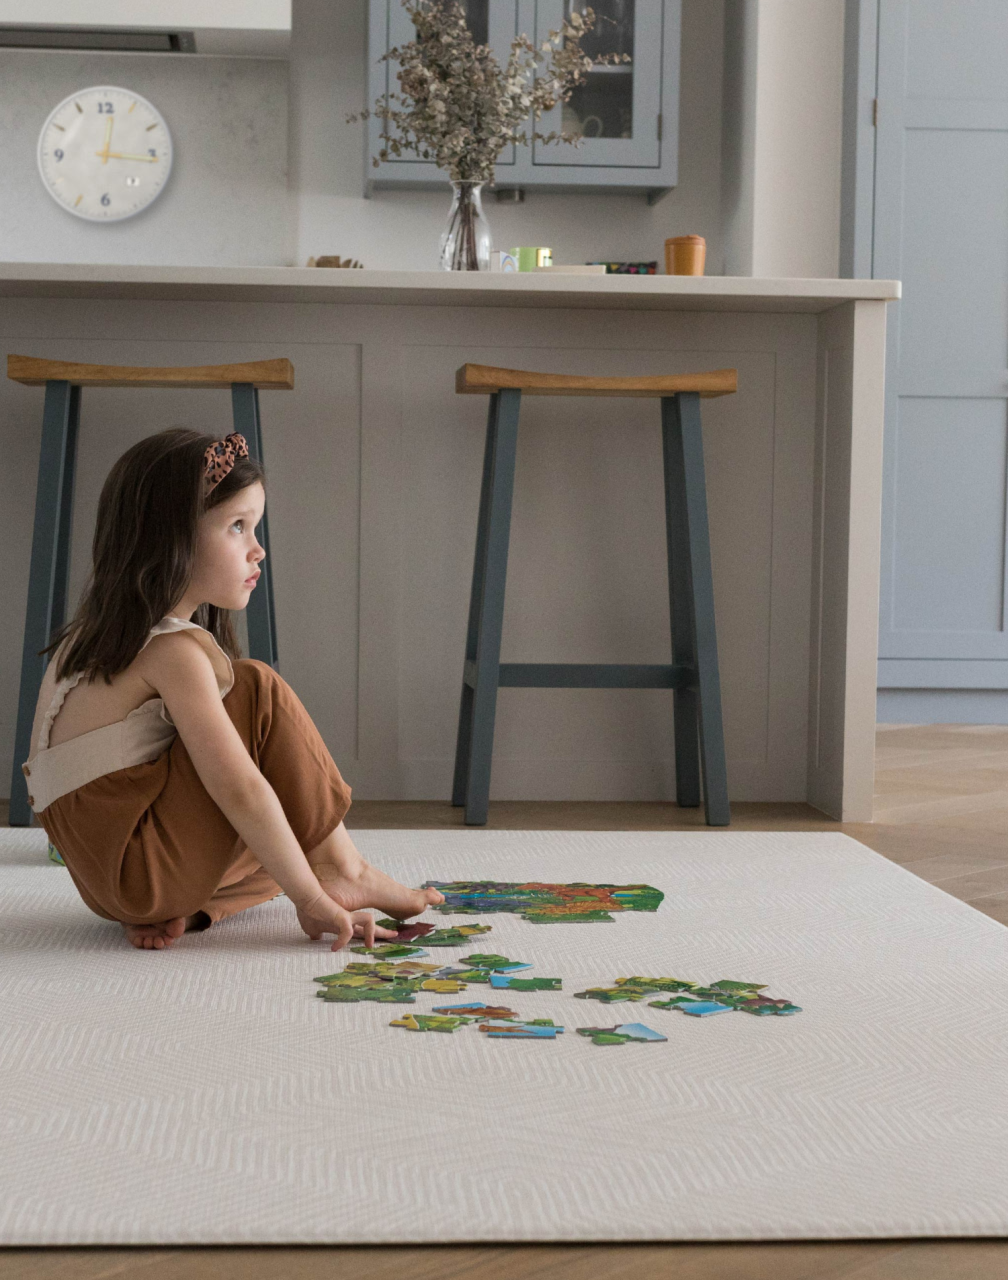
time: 12:16
